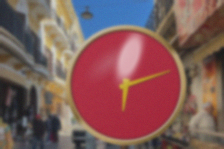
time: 6:12
